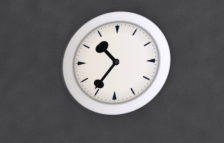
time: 10:36
